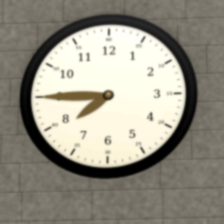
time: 7:45
